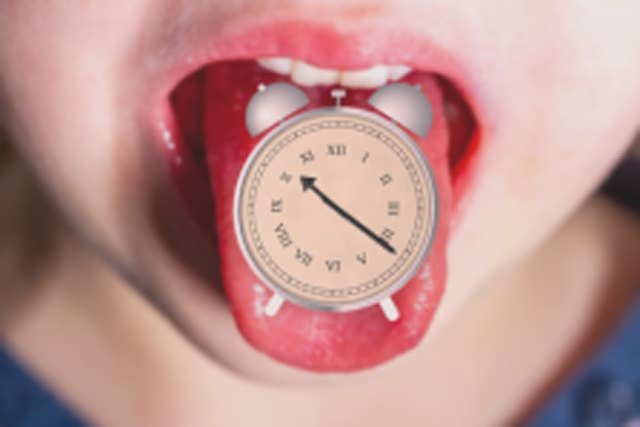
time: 10:21
